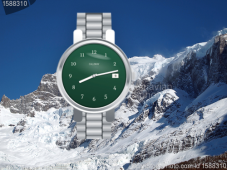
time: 8:13
